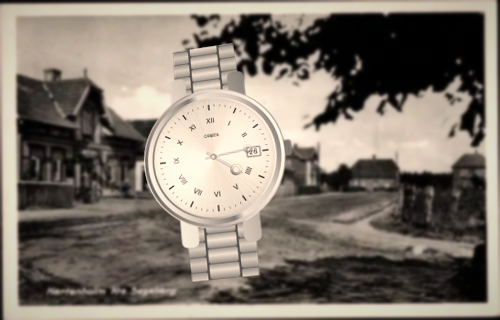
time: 4:14
